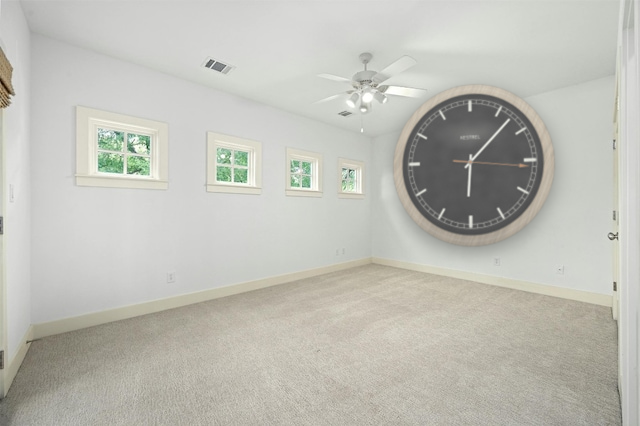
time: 6:07:16
